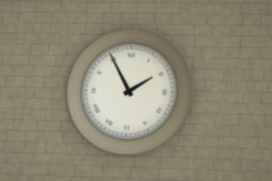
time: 1:55
